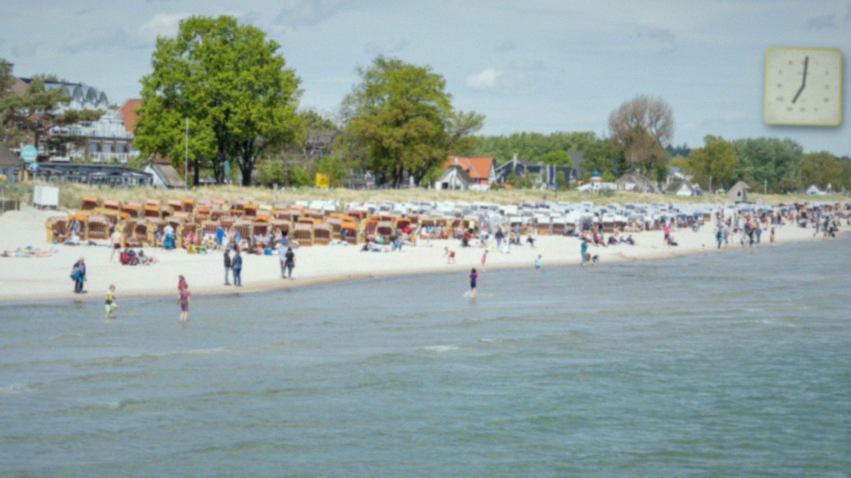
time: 7:01
